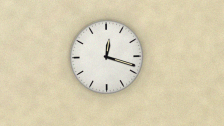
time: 12:18
